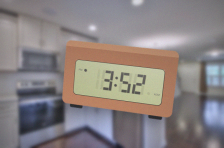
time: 3:52
